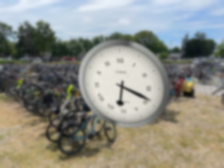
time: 6:19
